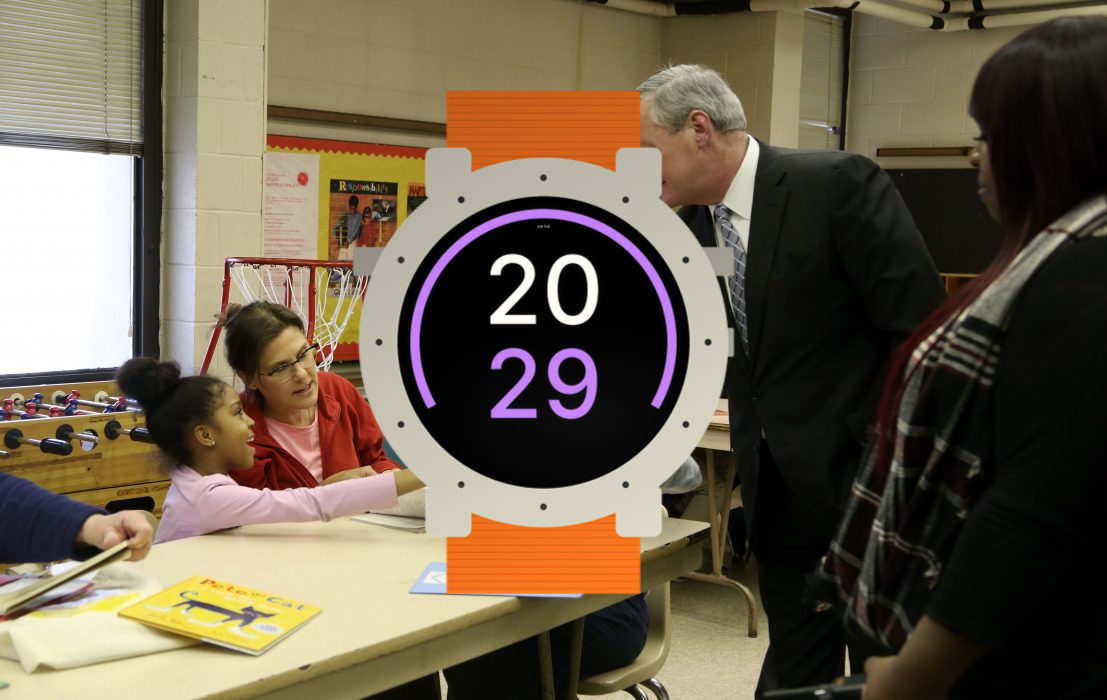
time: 20:29
